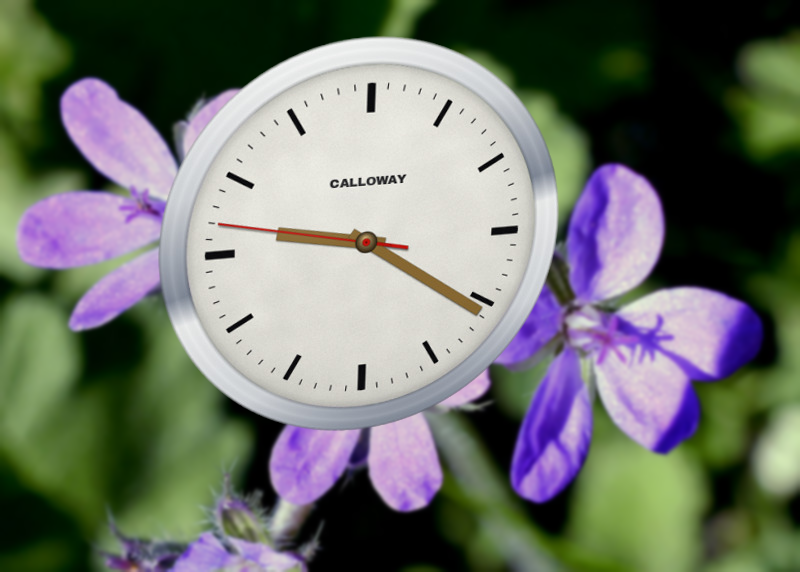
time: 9:20:47
